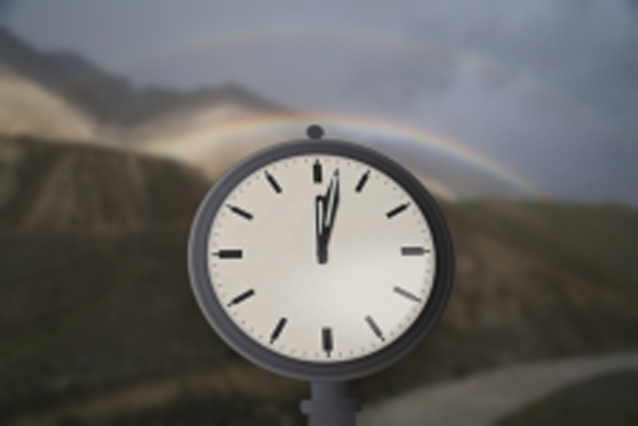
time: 12:02
